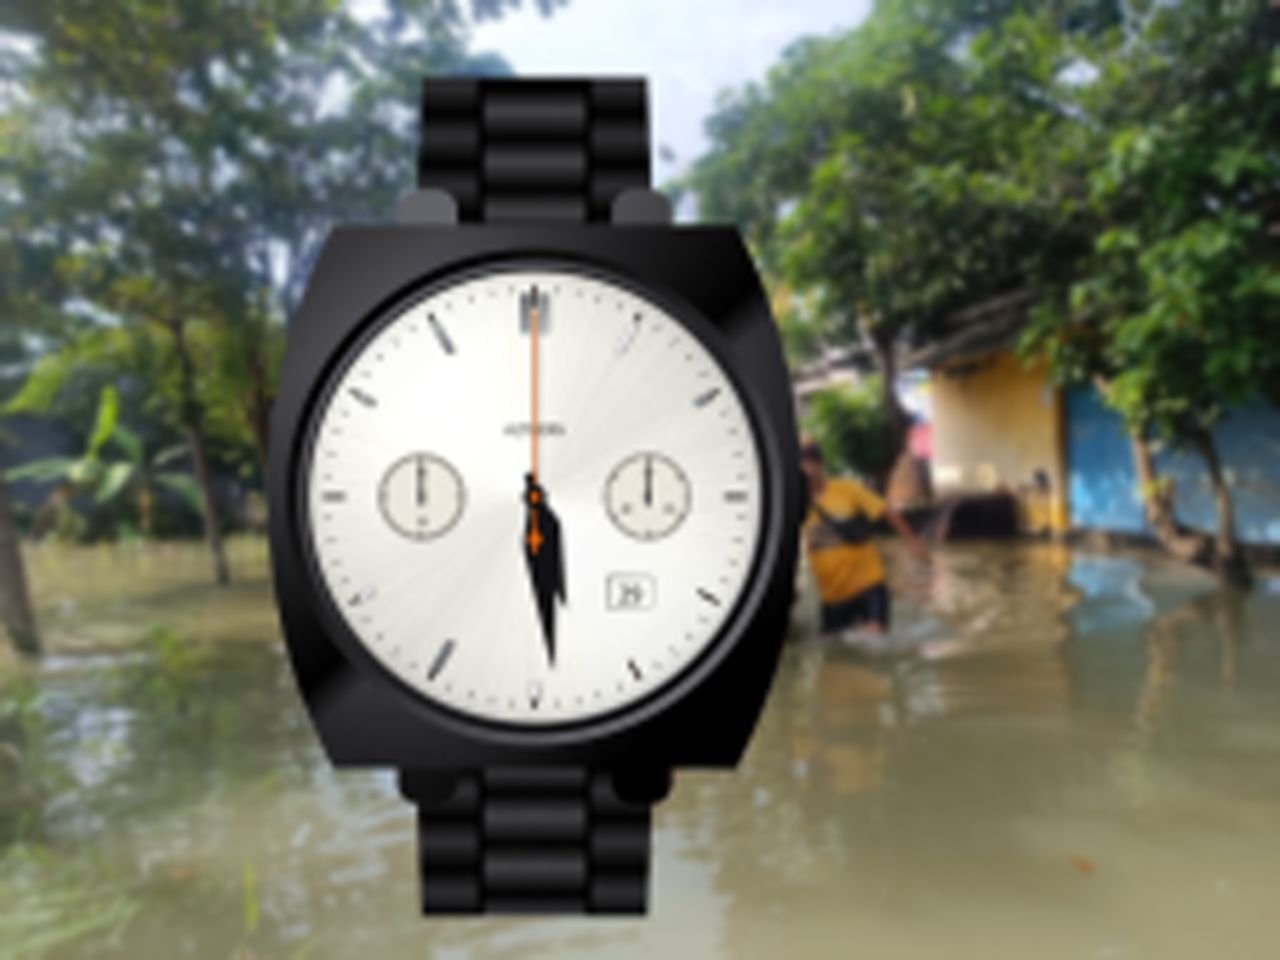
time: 5:29
